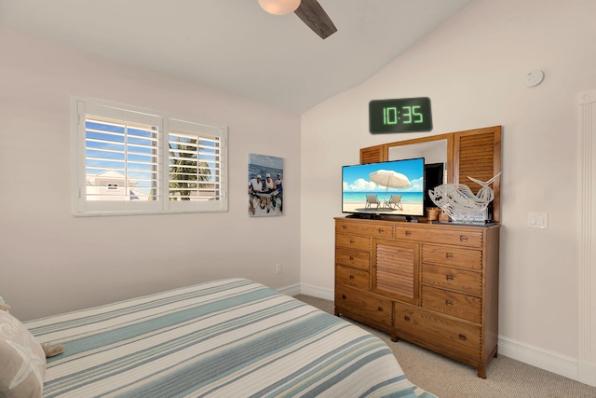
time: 10:35
